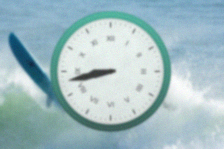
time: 8:43
